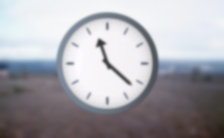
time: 11:22
